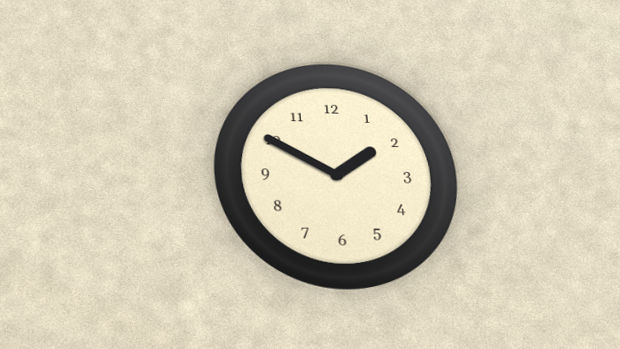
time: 1:50
